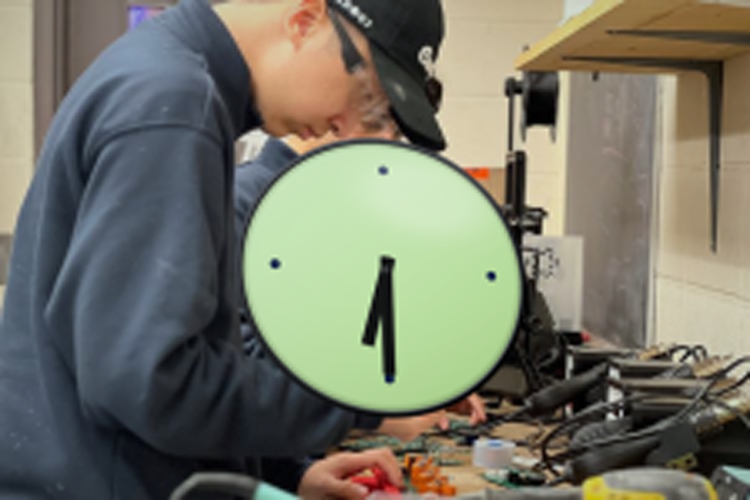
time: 6:30
